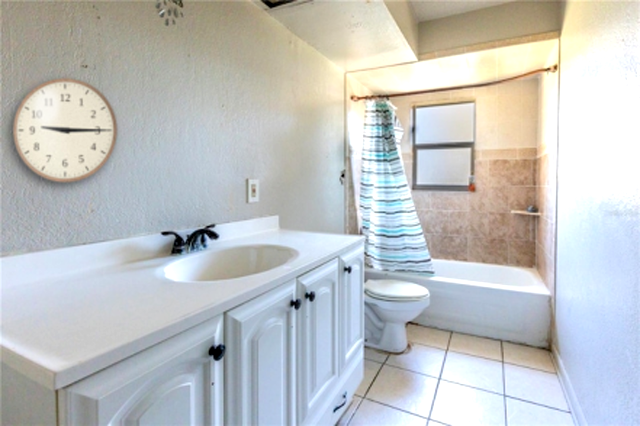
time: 9:15
